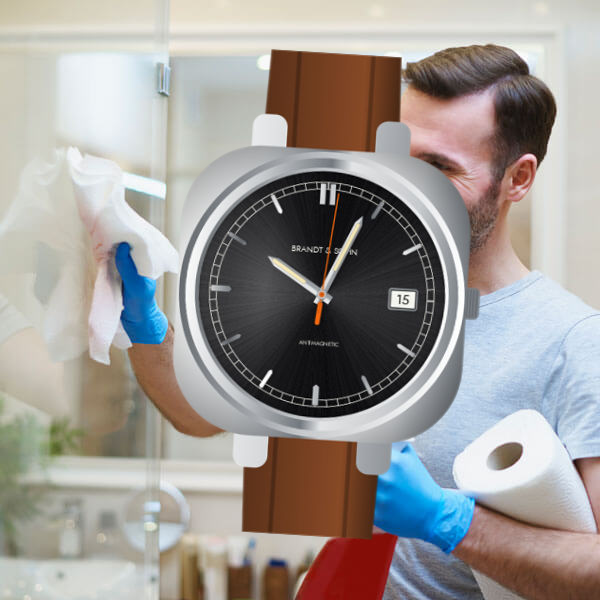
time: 10:04:01
